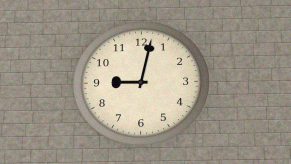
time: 9:02
